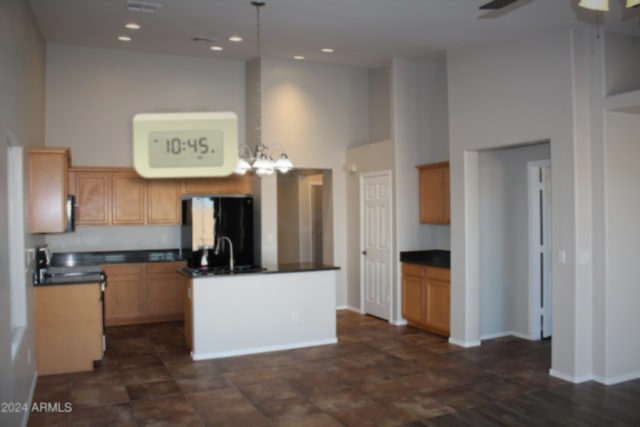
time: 10:45
